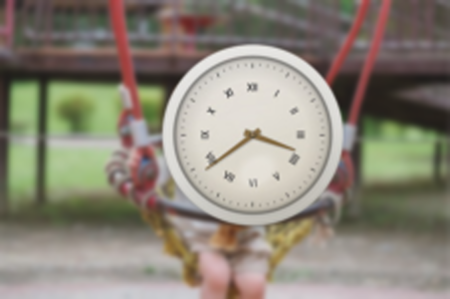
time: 3:39
